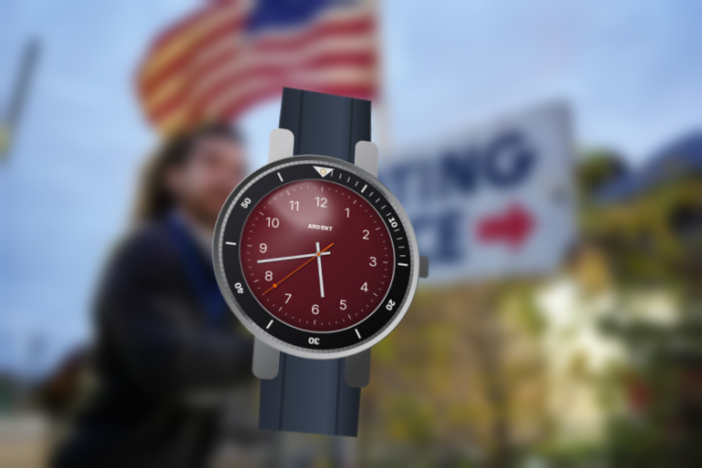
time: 5:42:38
